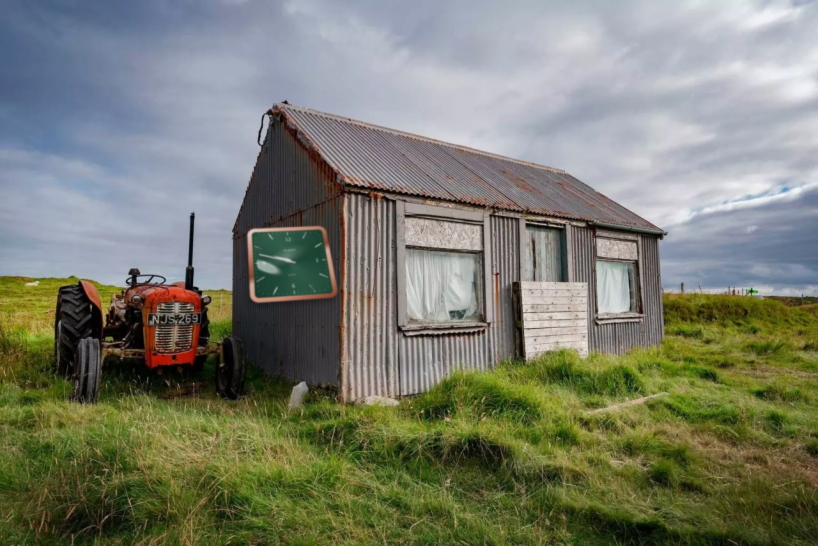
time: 9:48
